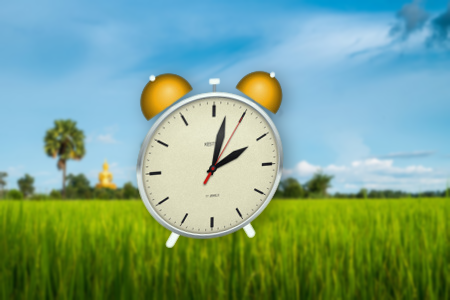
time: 2:02:05
